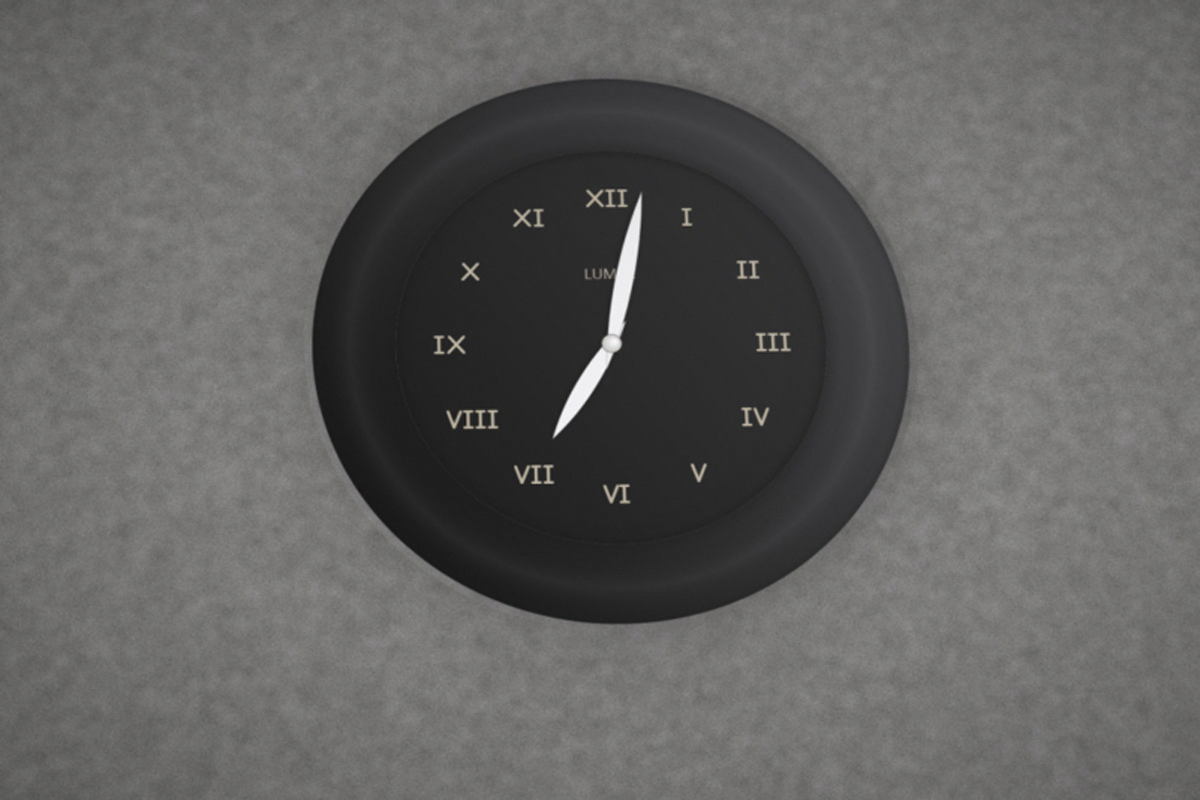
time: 7:02
